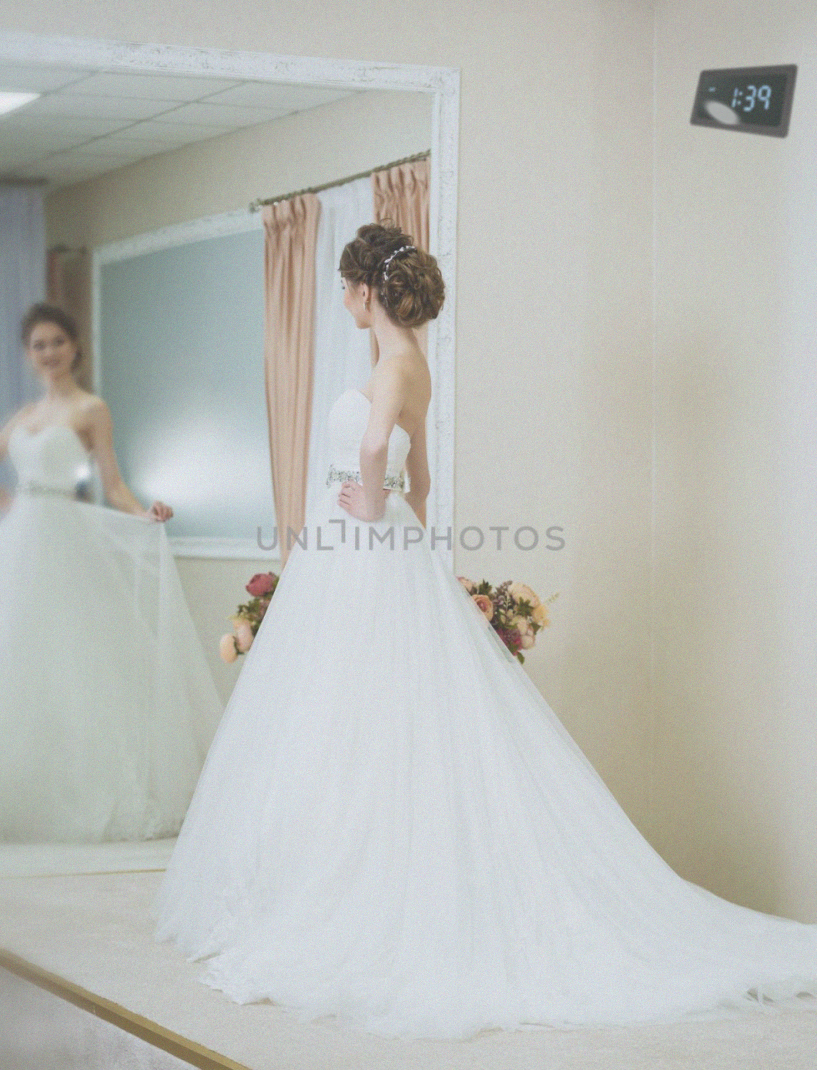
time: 1:39
